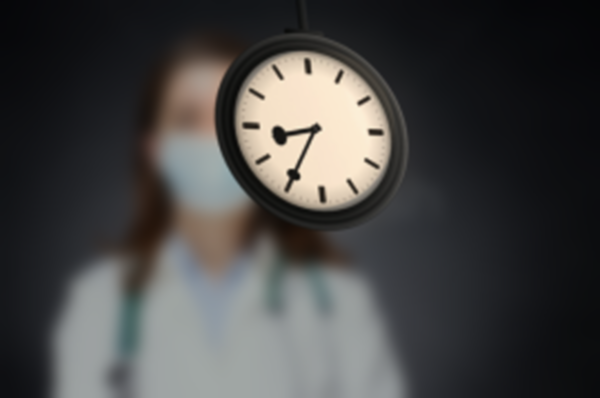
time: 8:35
